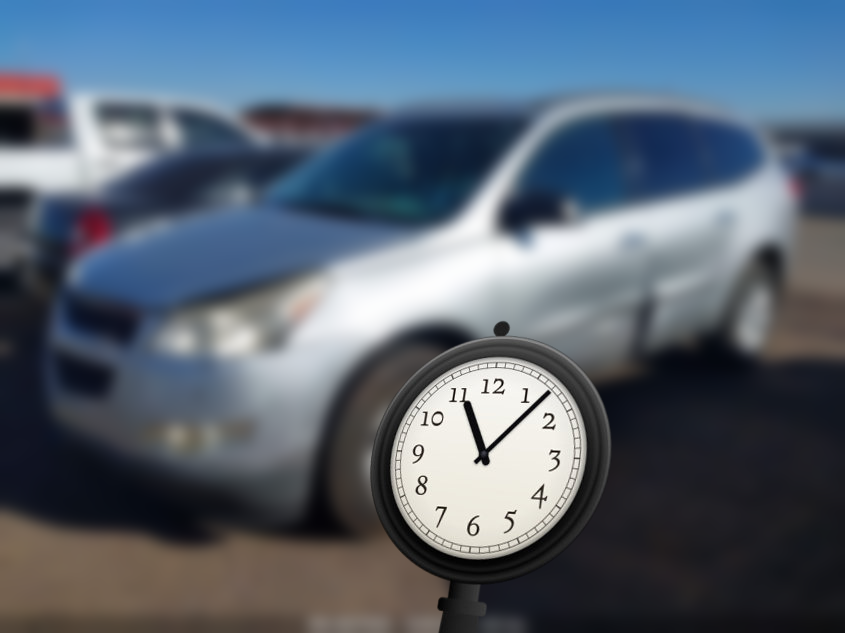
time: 11:07
